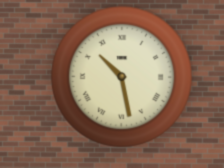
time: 10:28
